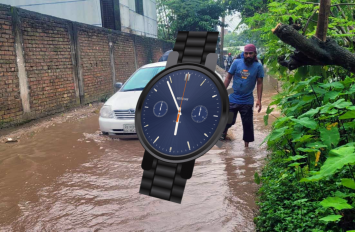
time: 5:54
